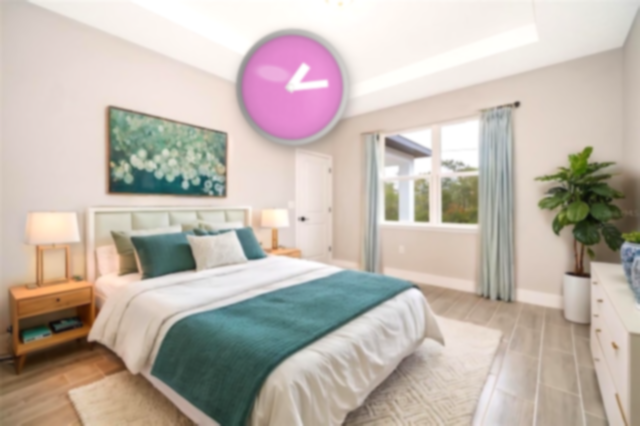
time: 1:14
